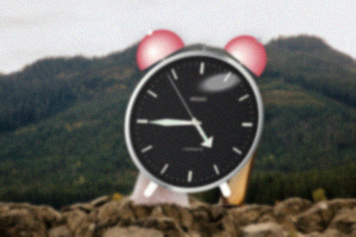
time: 4:44:54
